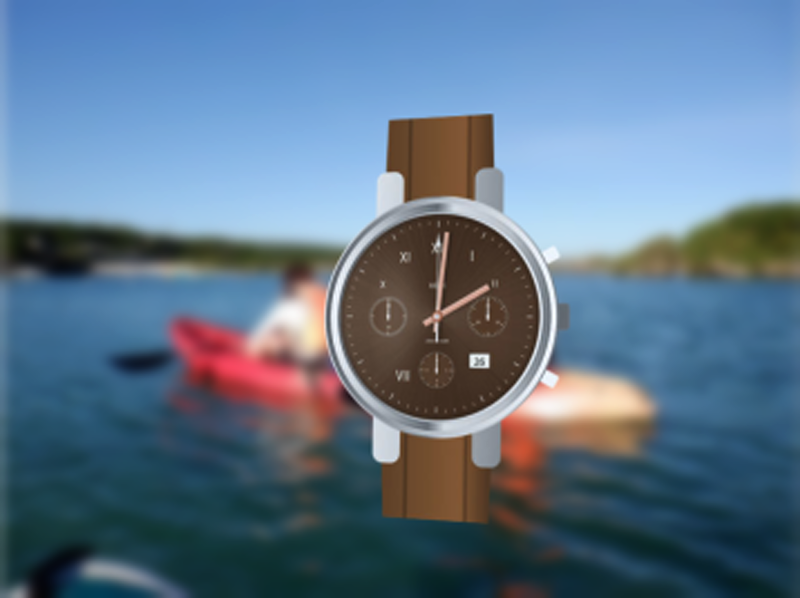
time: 2:01
